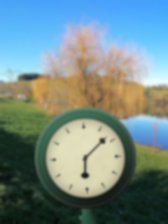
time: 6:08
